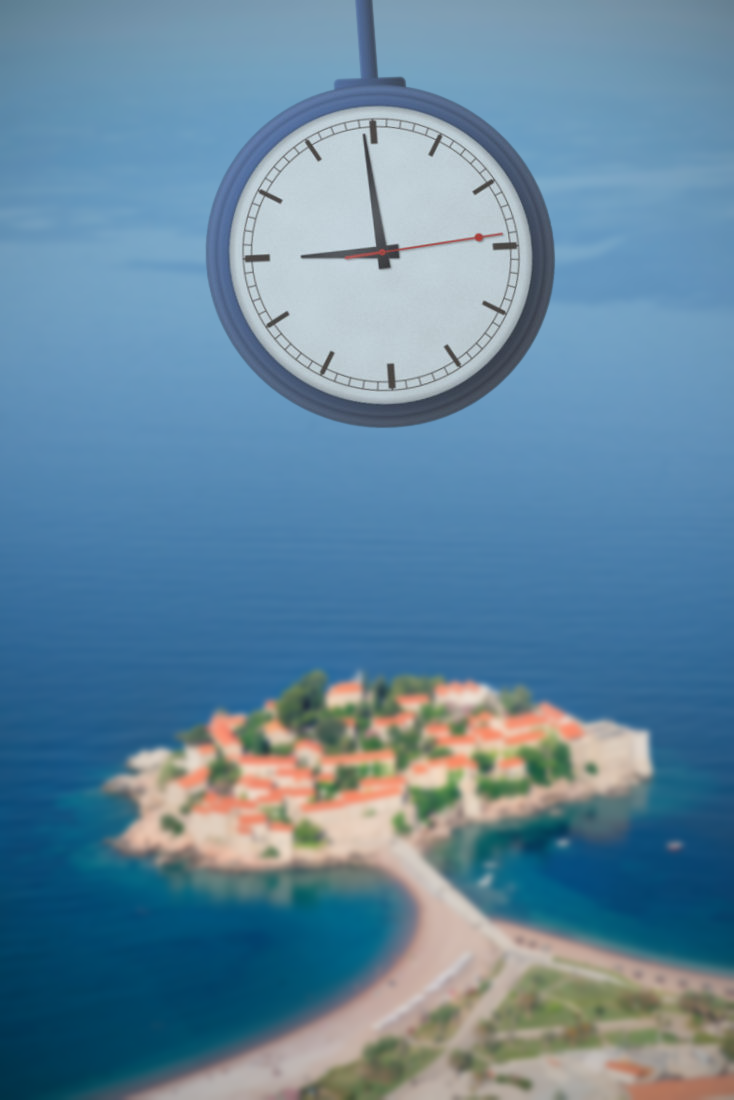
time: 8:59:14
